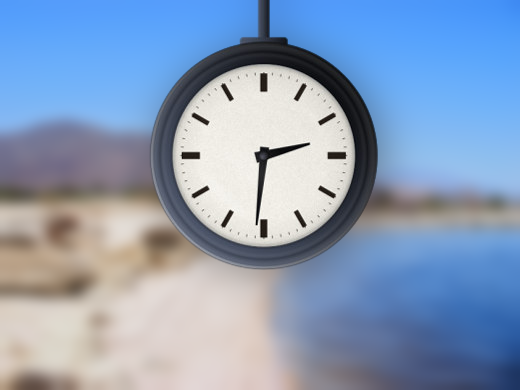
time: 2:31
